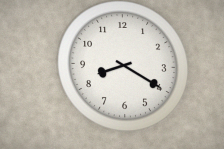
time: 8:20
